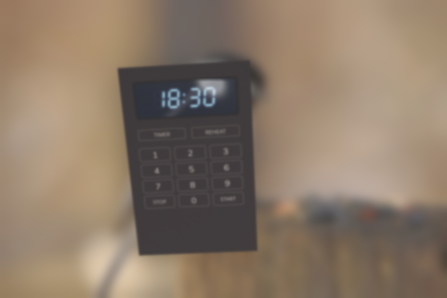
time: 18:30
